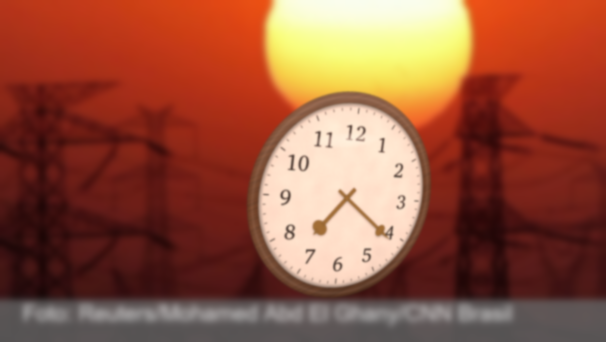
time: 7:21
